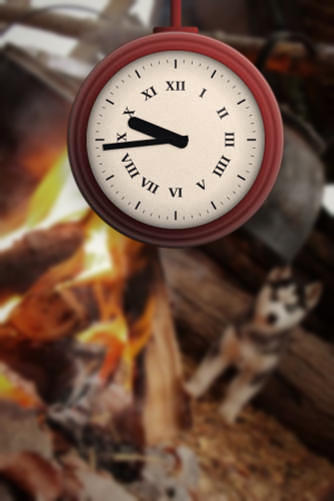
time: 9:44
